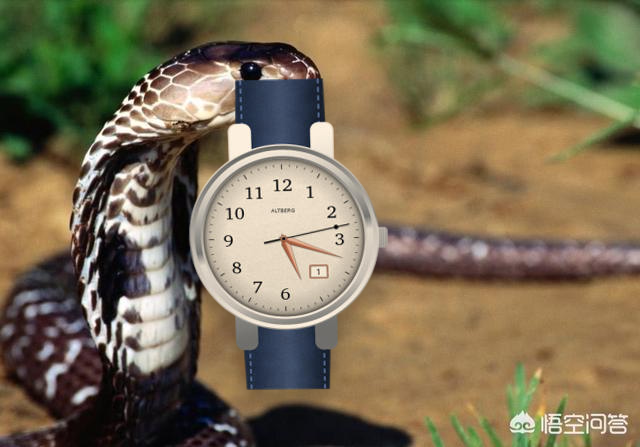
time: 5:18:13
